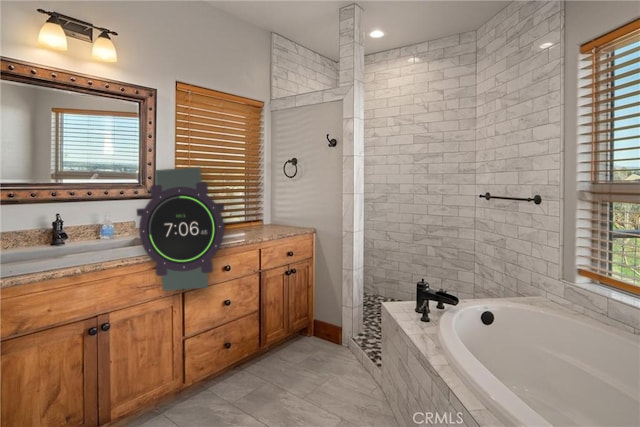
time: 7:06
